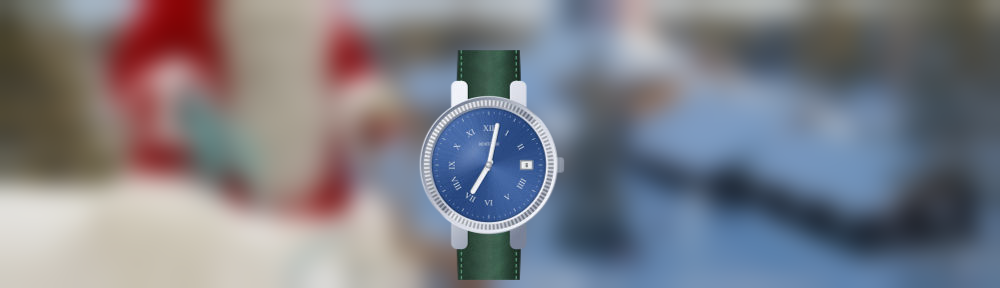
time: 7:02
